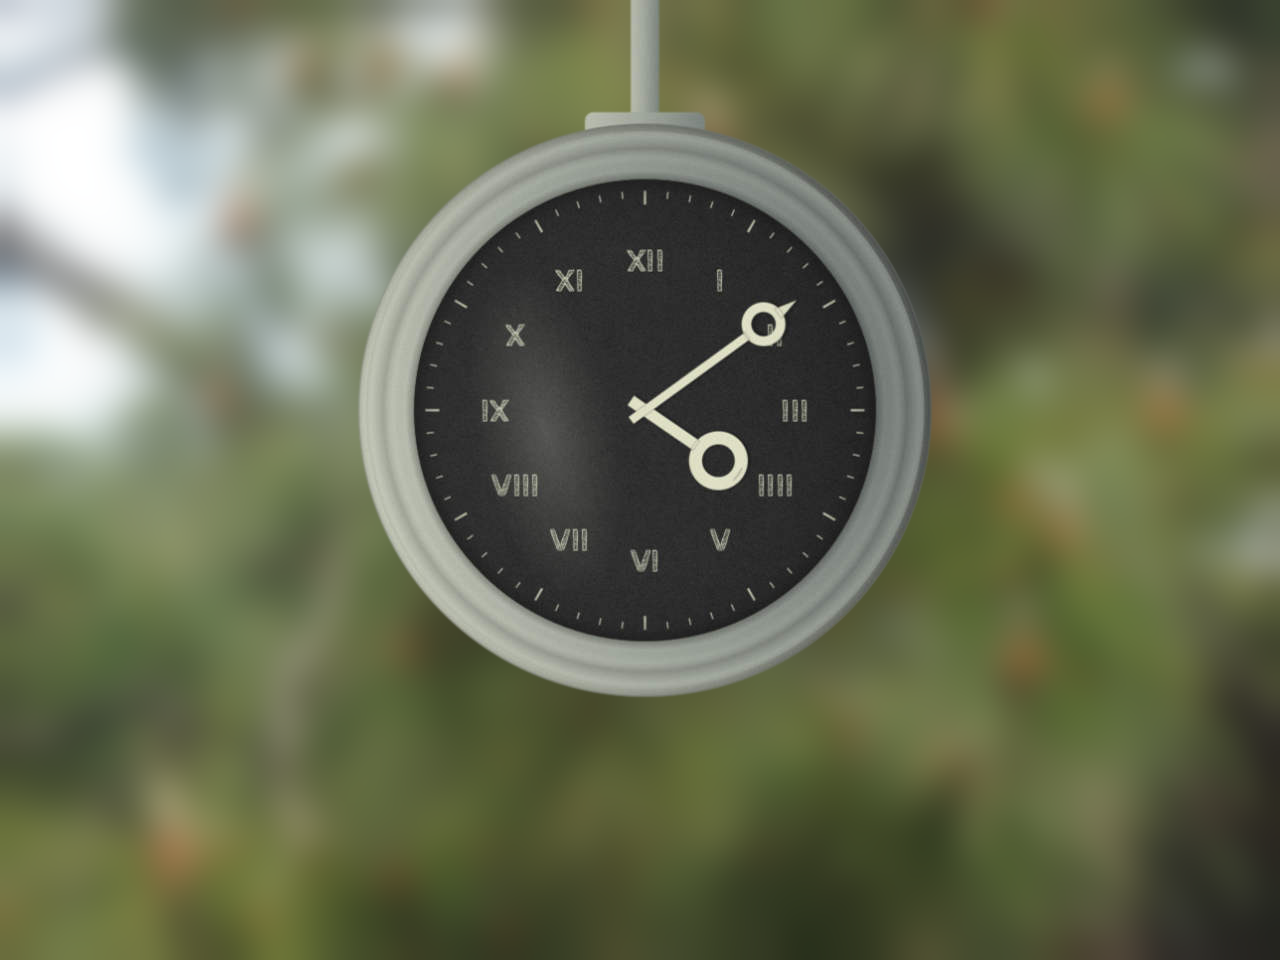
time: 4:09
